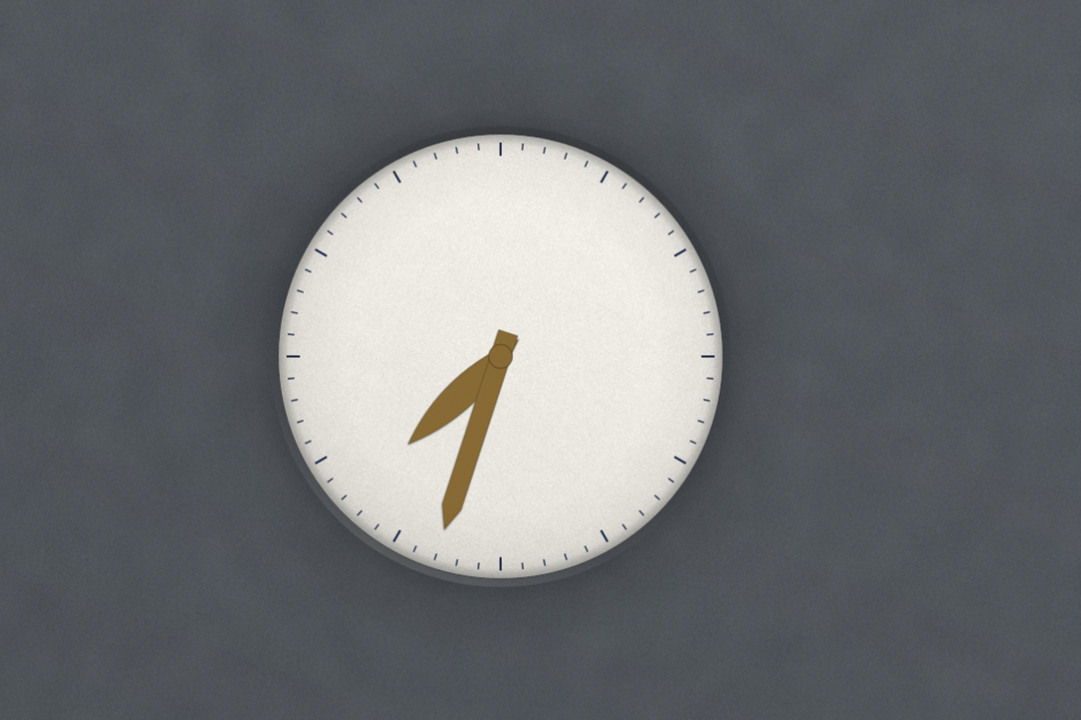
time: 7:33
